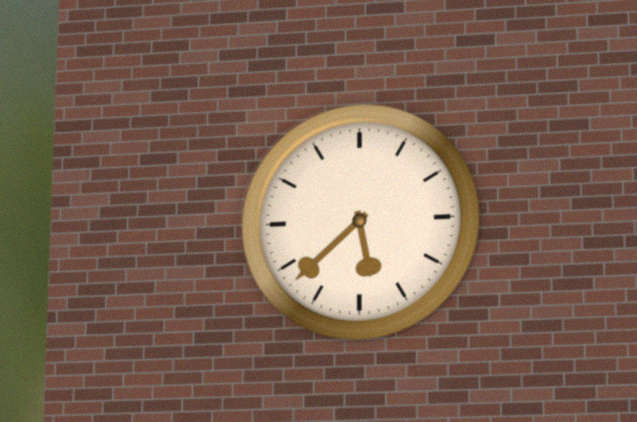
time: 5:38
